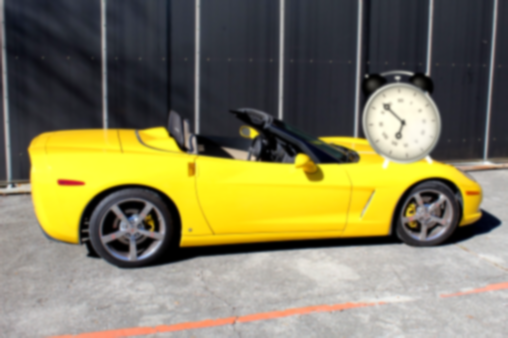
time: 6:53
